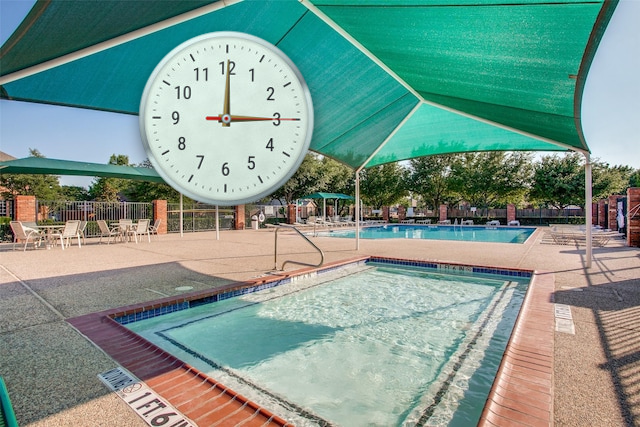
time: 3:00:15
